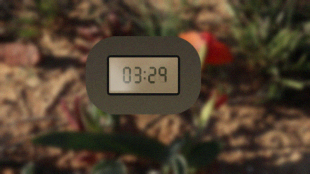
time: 3:29
